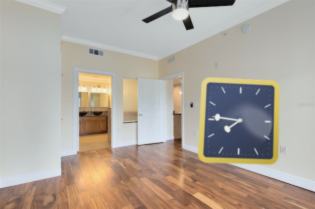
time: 7:46
